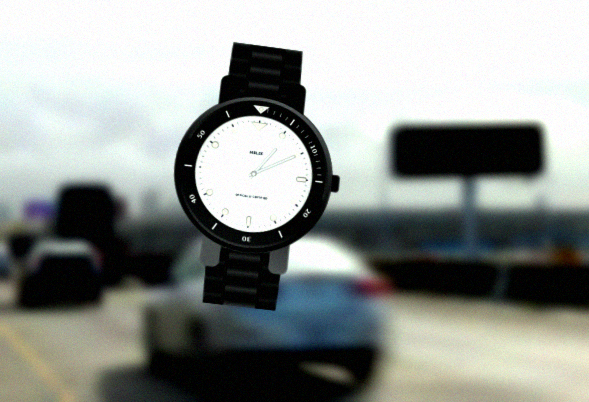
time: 1:10
